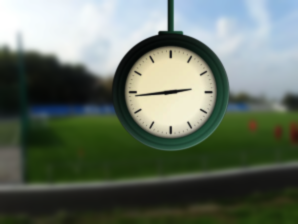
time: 2:44
